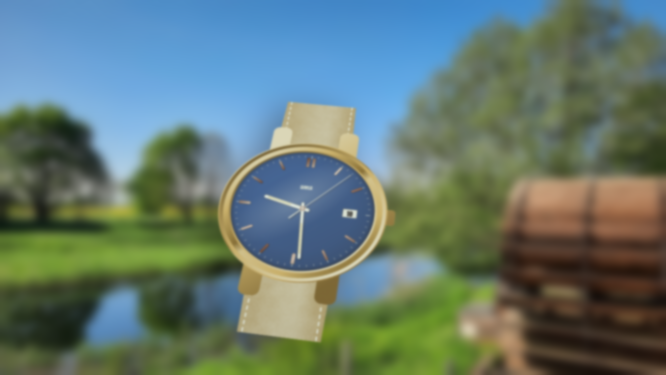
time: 9:29:07
